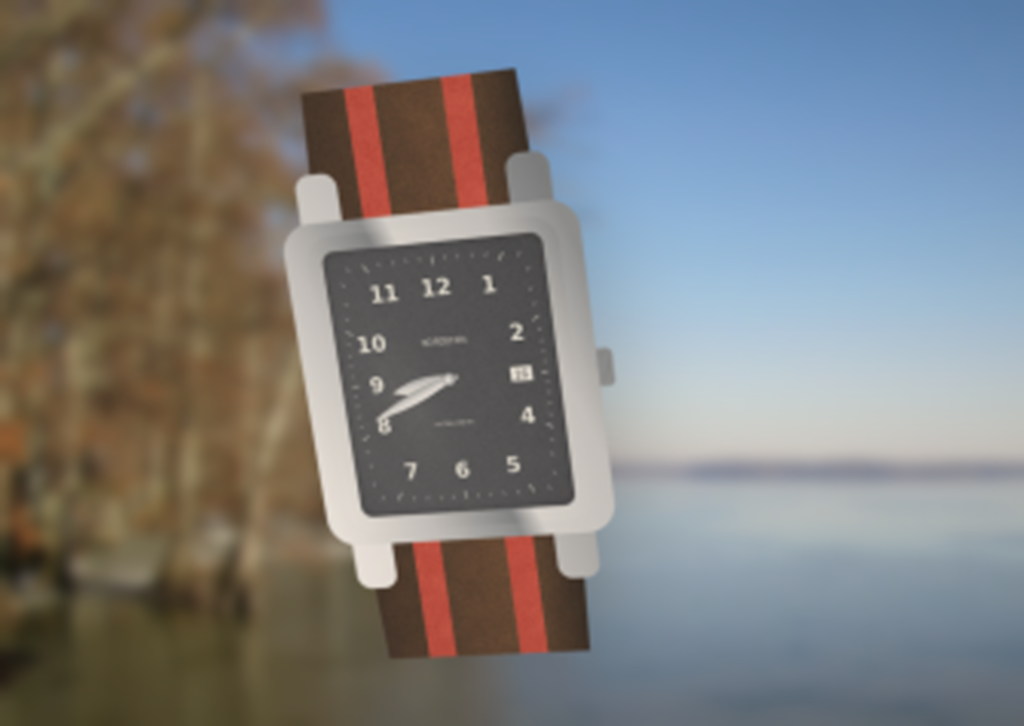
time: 8:41
